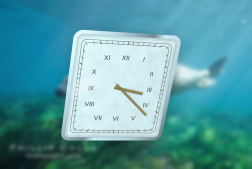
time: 3:22
